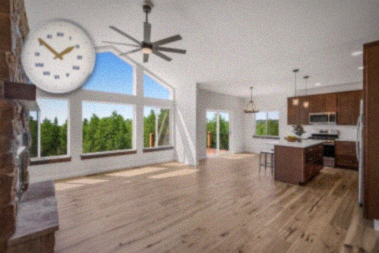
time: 1:51
